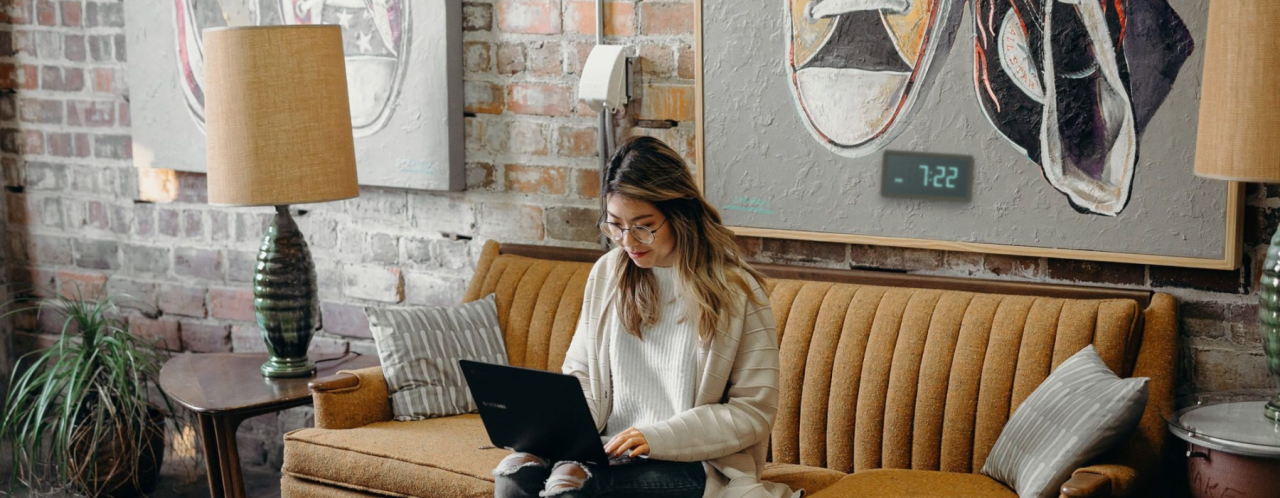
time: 7:22
